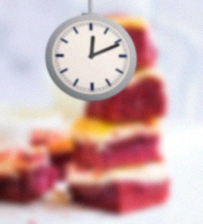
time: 12:11
